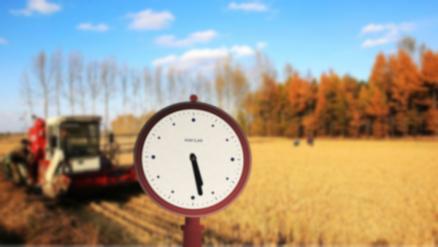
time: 5:28
